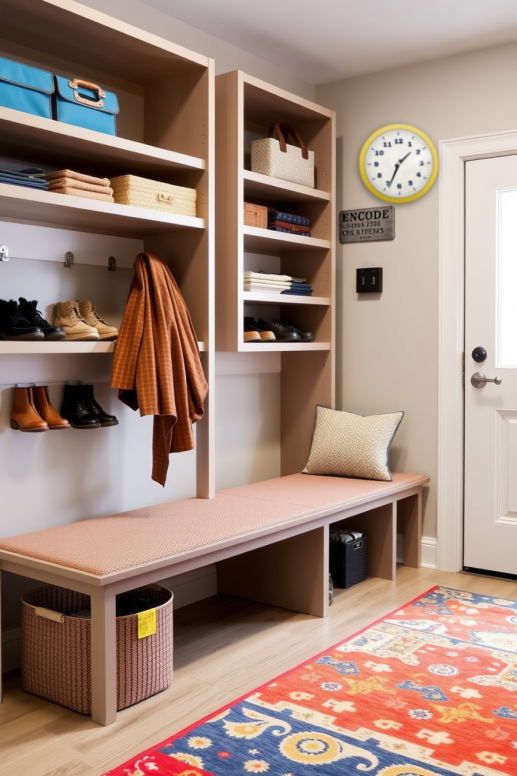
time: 1:34
